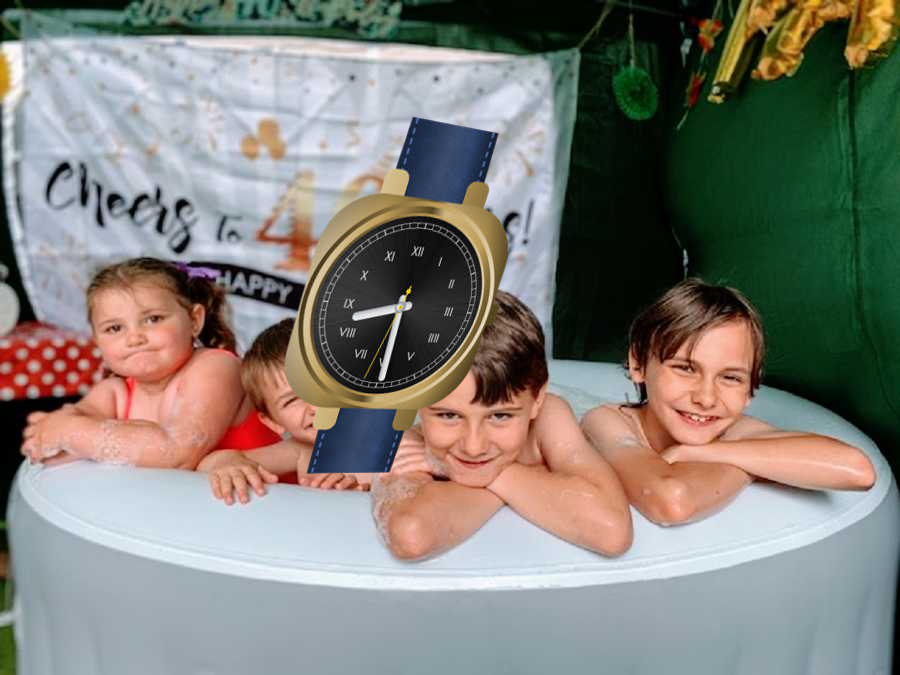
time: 8:29:32
